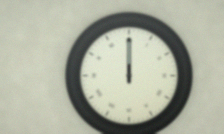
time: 12:00
